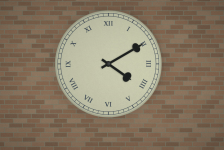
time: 4:10
